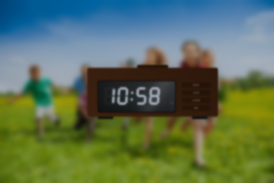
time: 10:58
